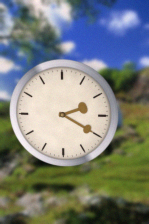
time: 2:20
